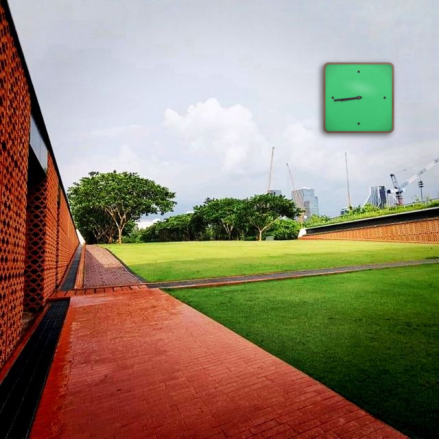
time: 8:44
